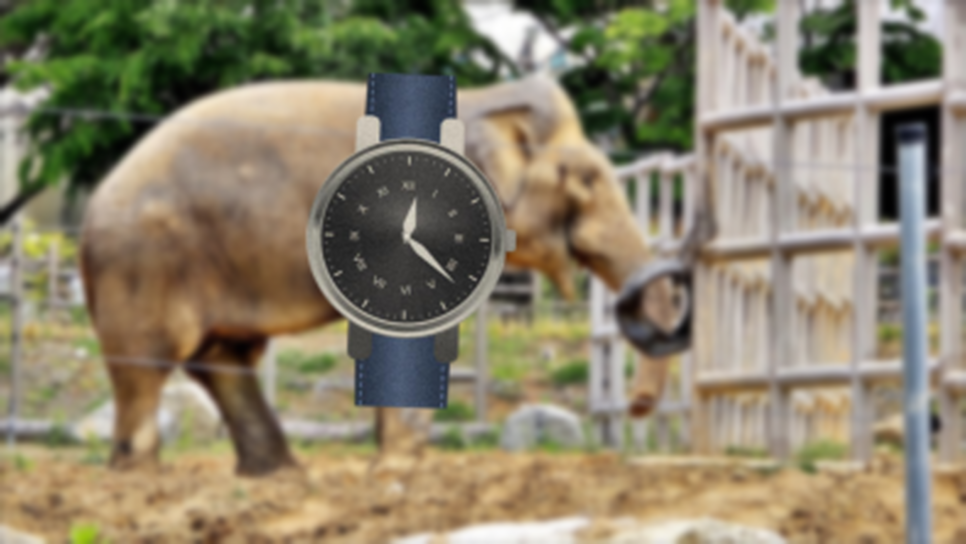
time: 12:22
